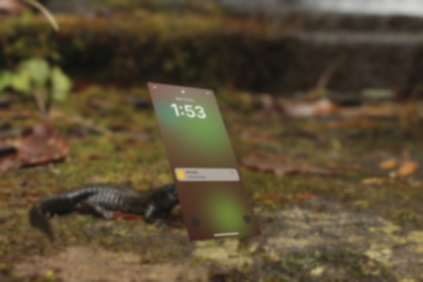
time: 1:53
